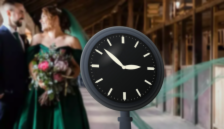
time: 2:52
